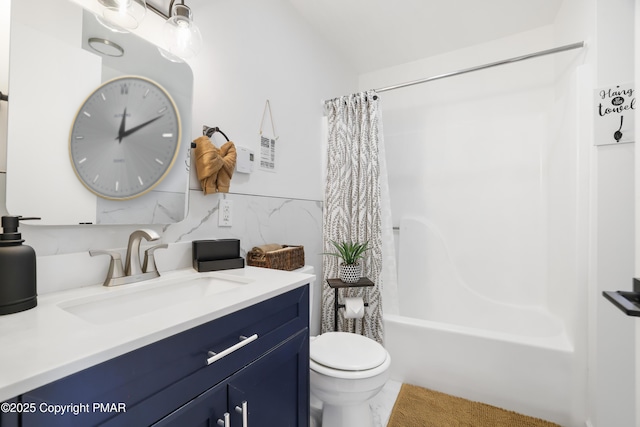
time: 12:11
